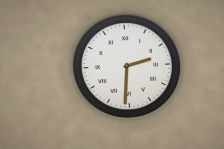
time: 2:31
